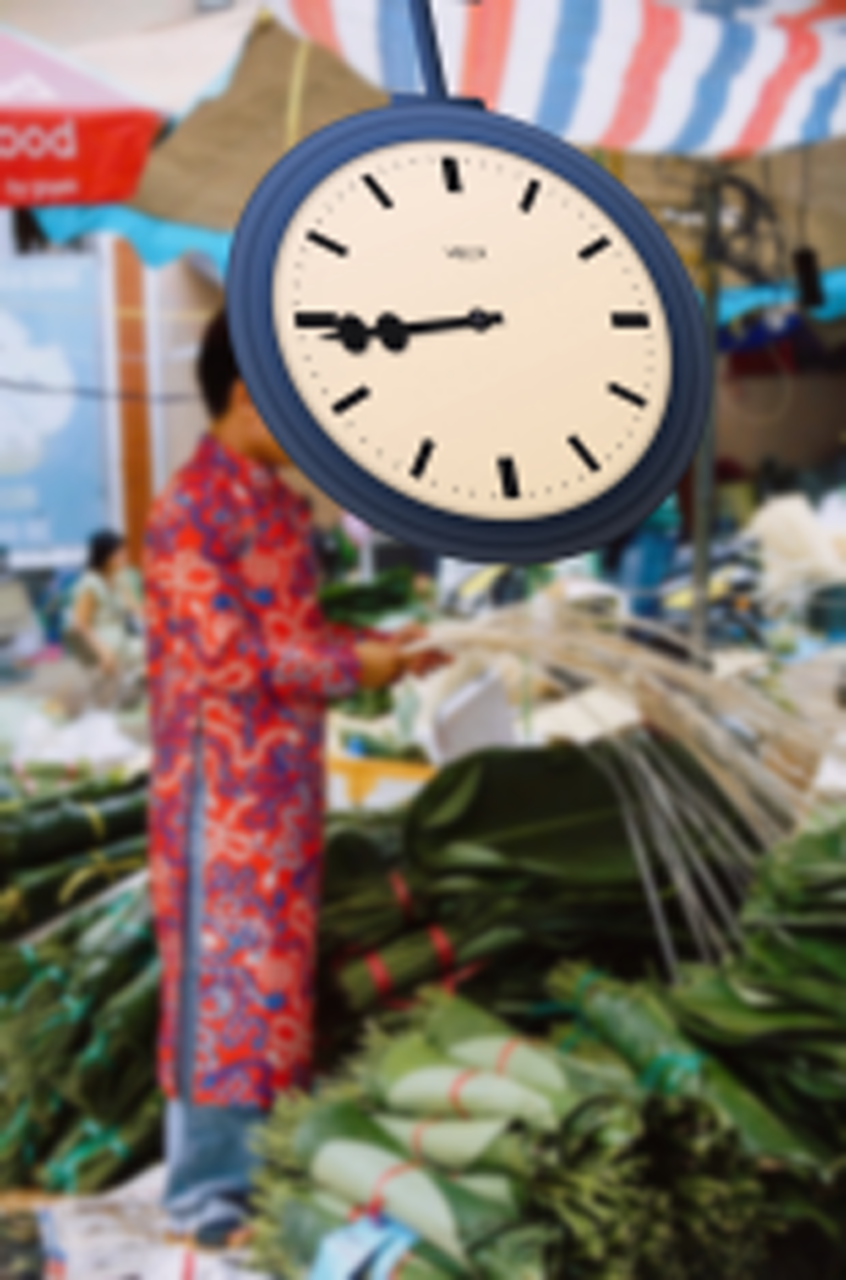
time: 8:44
